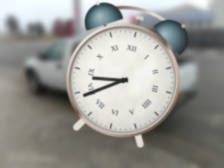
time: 8:39
